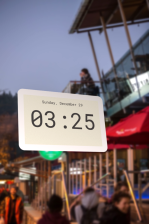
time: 3:25
